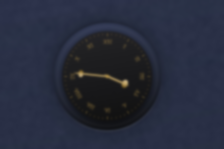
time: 3:46
